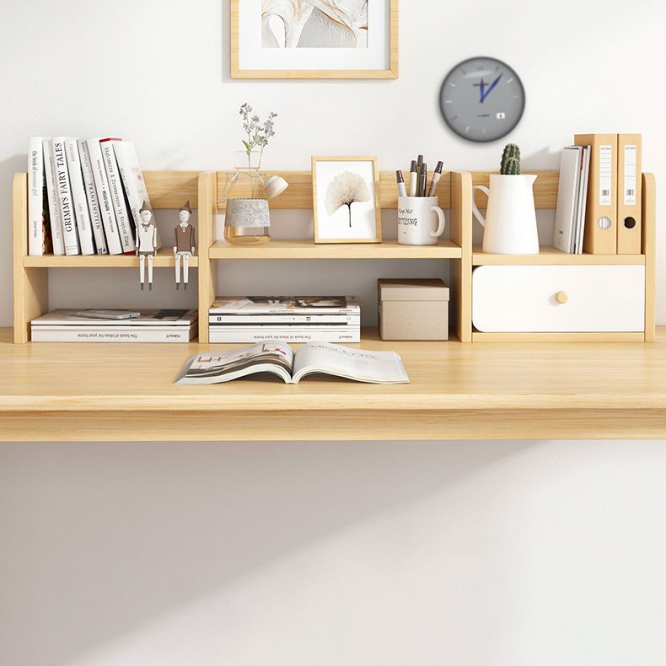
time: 12:07
